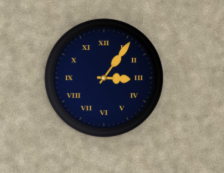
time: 3:06
